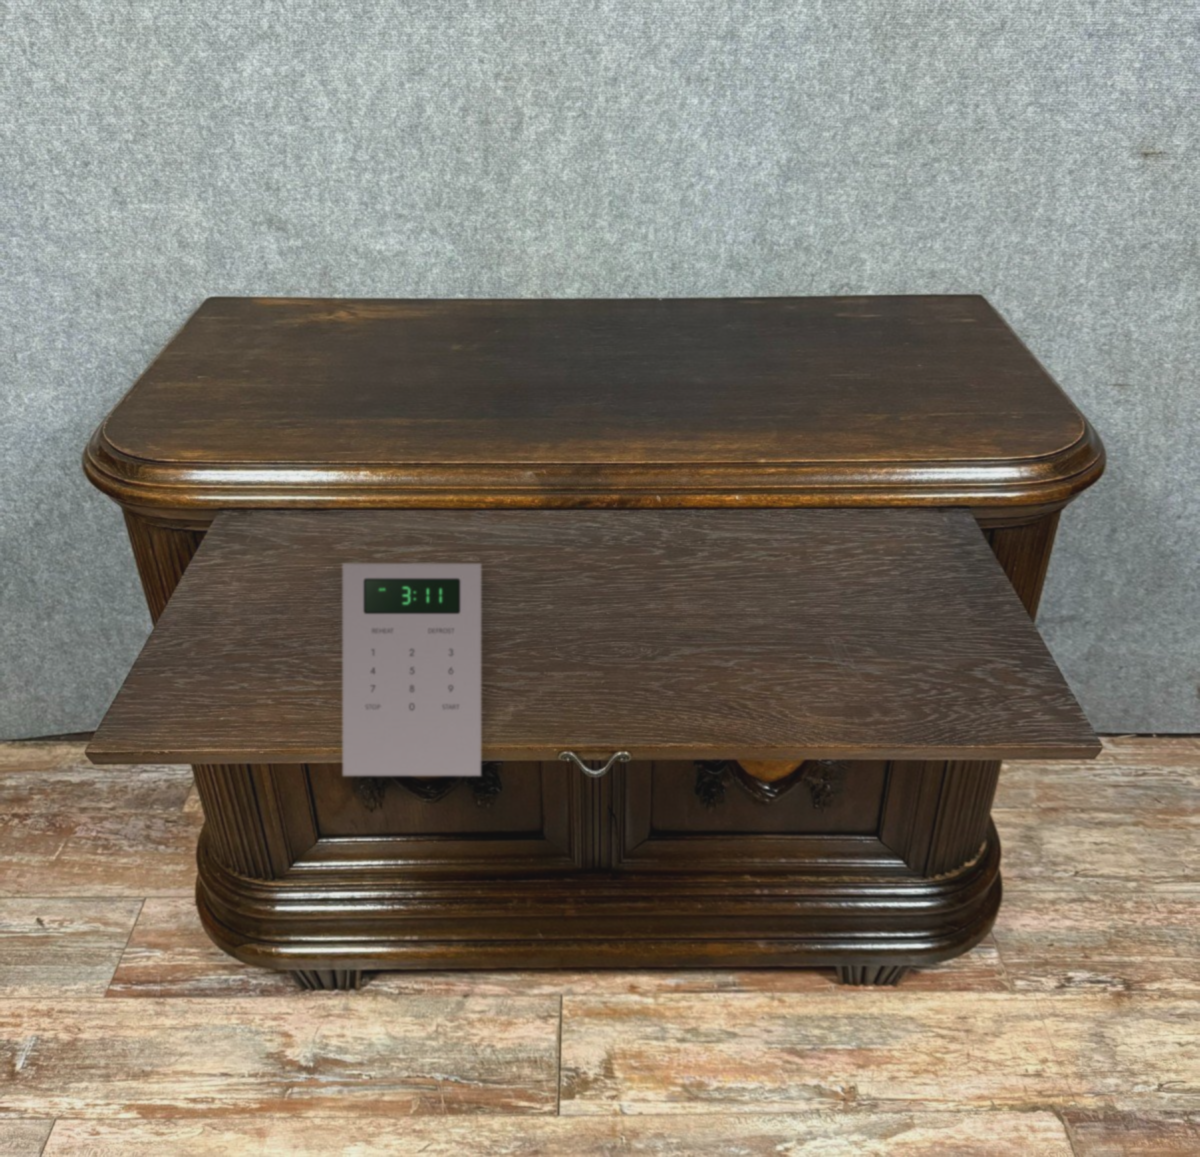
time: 3:11
